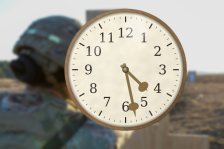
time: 4:28
